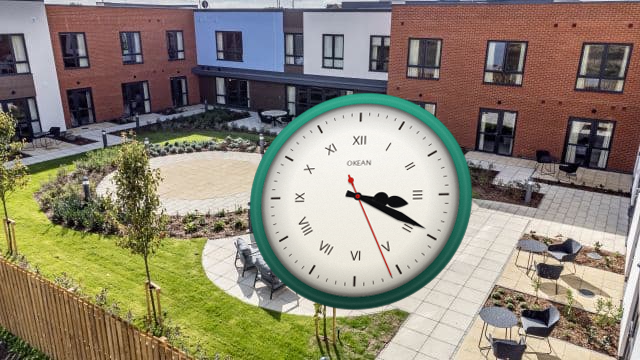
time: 3:19:26
